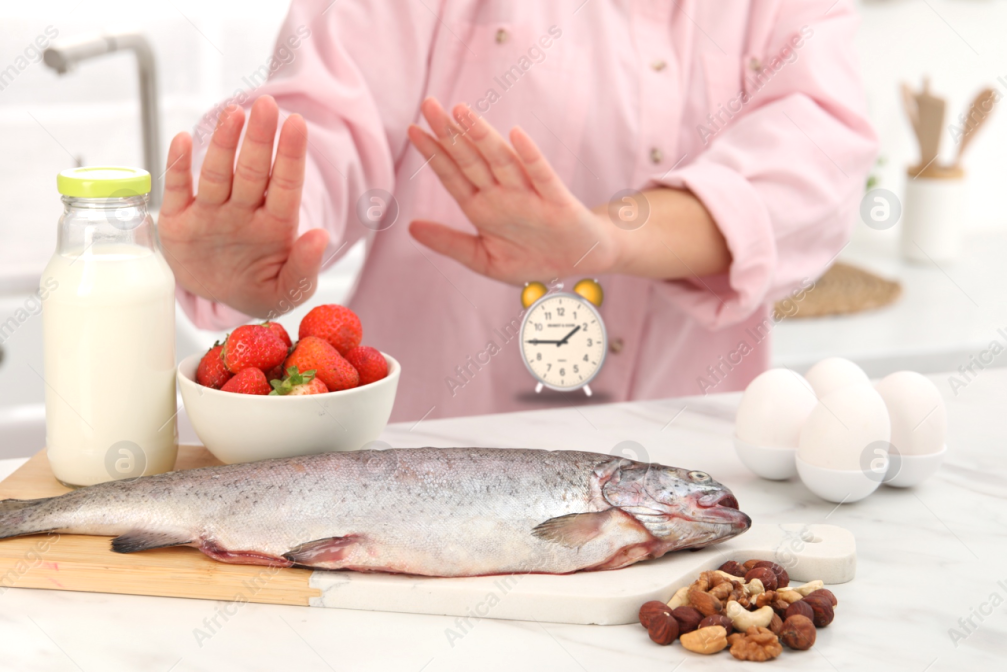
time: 1:45
